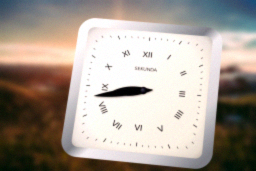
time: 8:43
